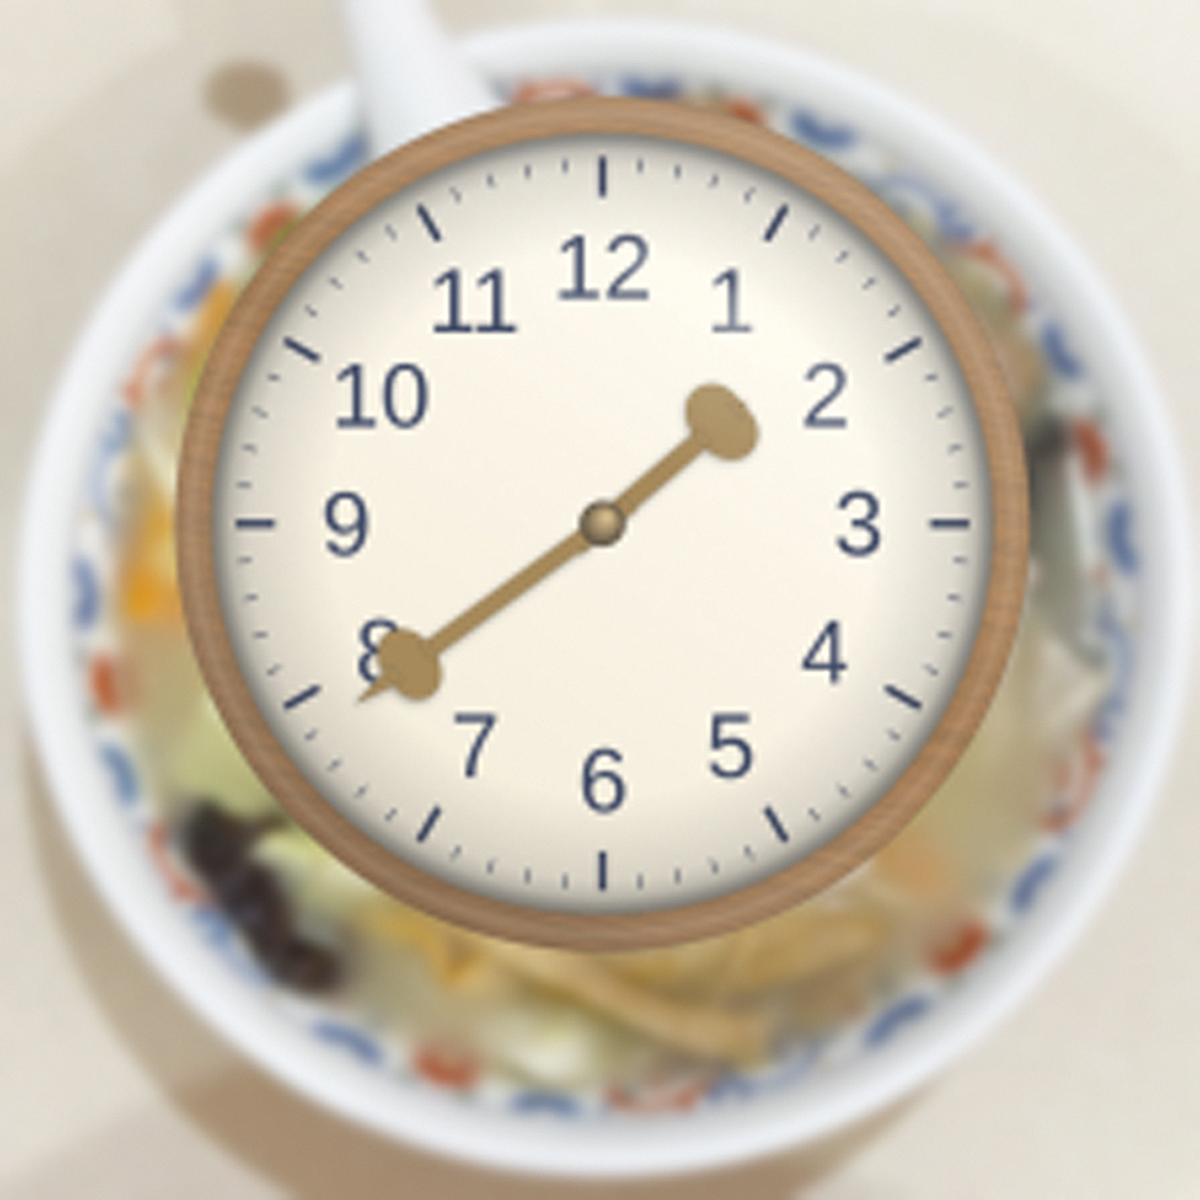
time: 1:39
